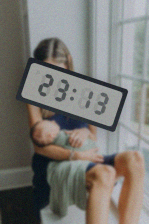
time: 23:13
